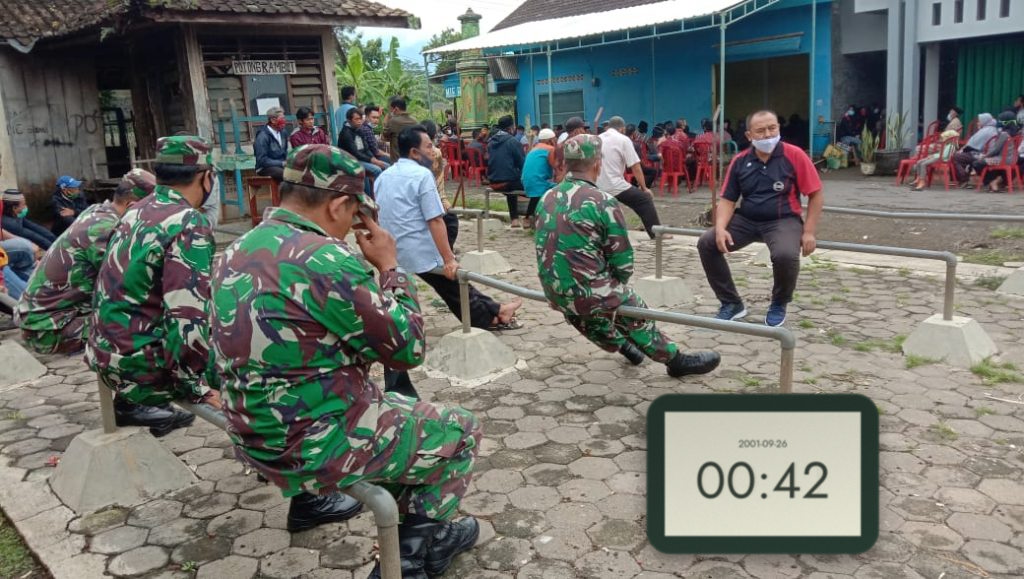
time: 0:42
